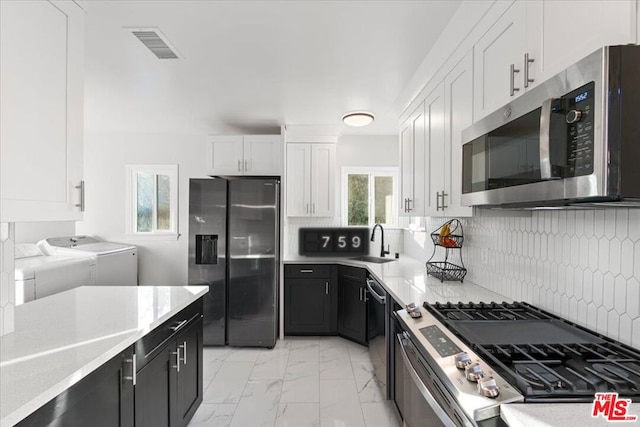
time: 7:59
